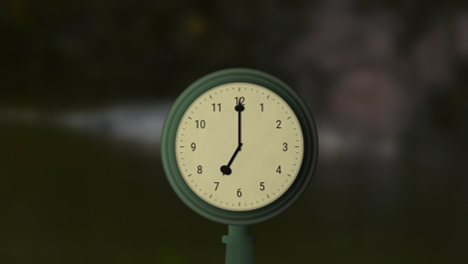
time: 7:00
